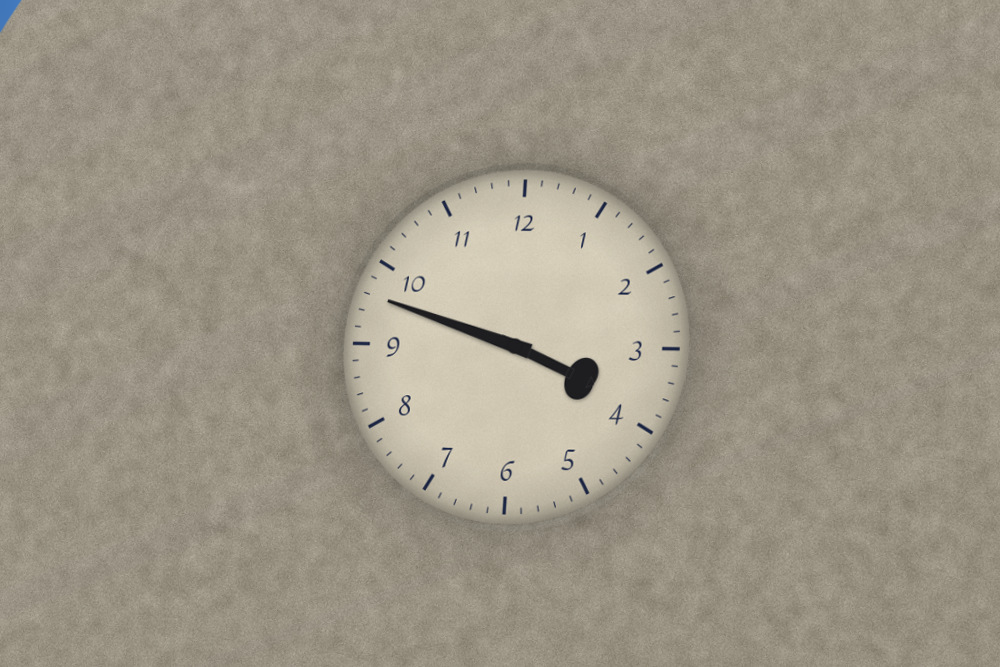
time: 3:48
